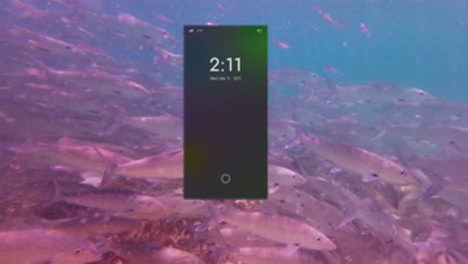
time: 2:11
